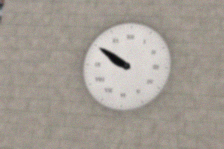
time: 9:50
